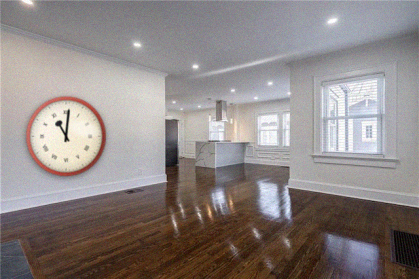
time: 11:01
